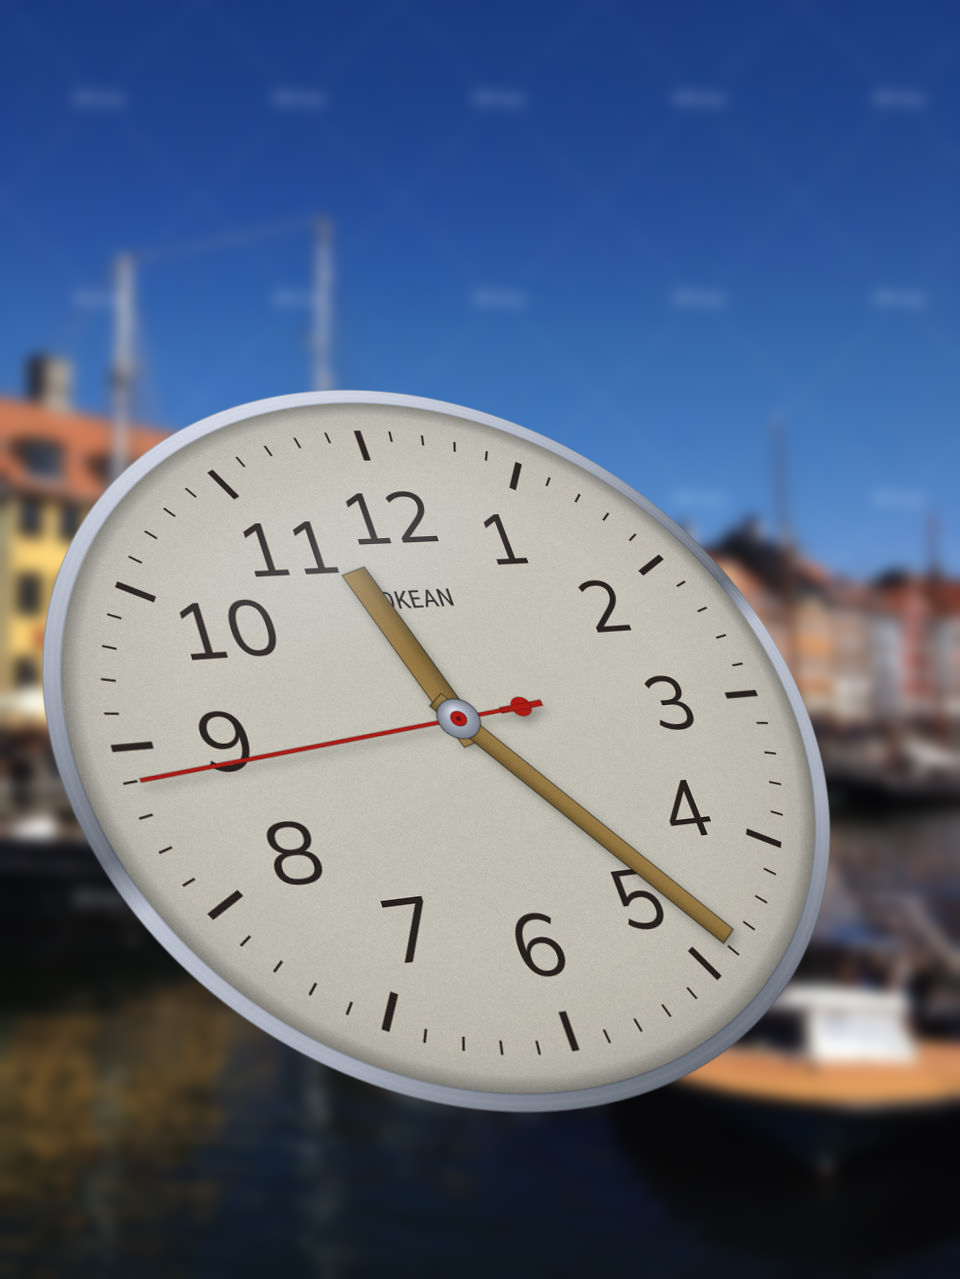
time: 11:23:44
